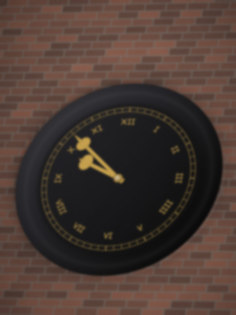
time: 9:52
